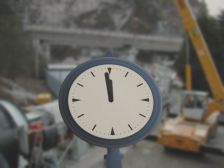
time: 11:59
